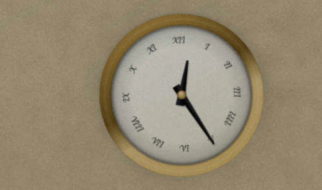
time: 12:25
